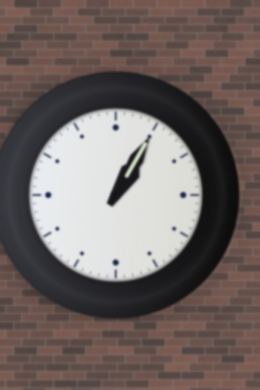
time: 1:05
